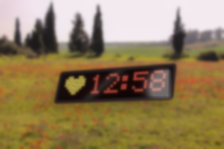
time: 12:58
